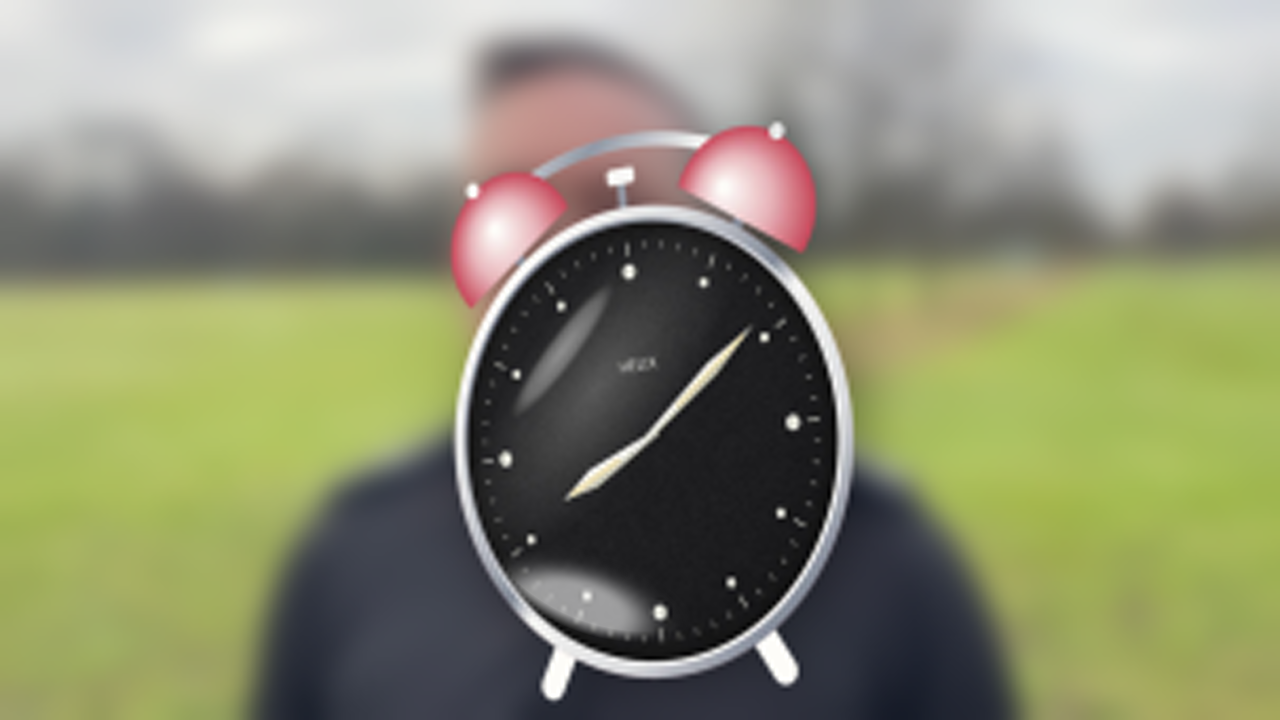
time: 8:09
